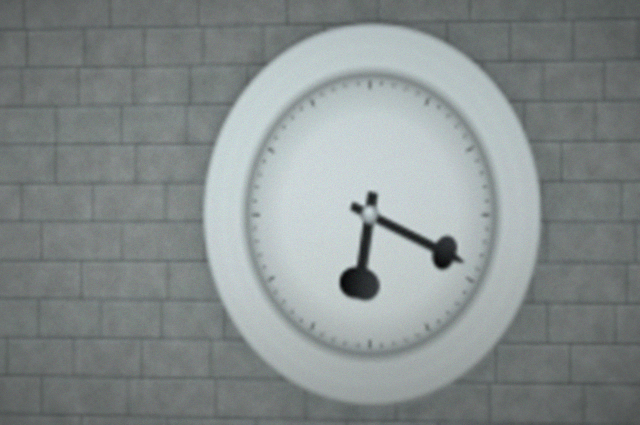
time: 6:19
